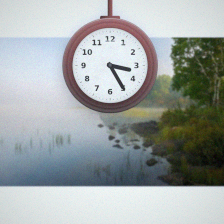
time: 3:25
